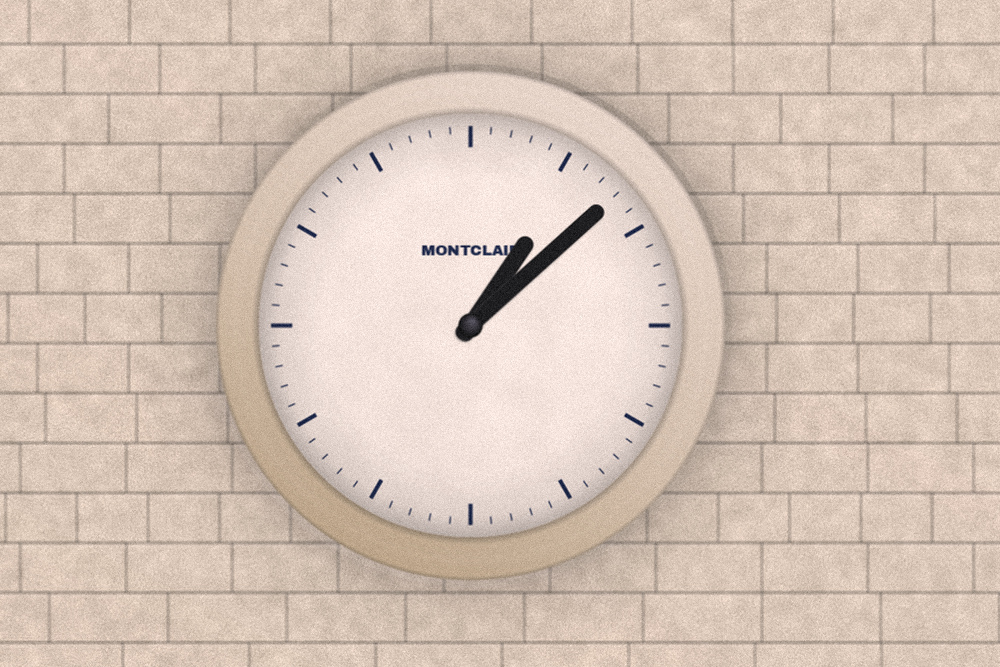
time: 1:08
